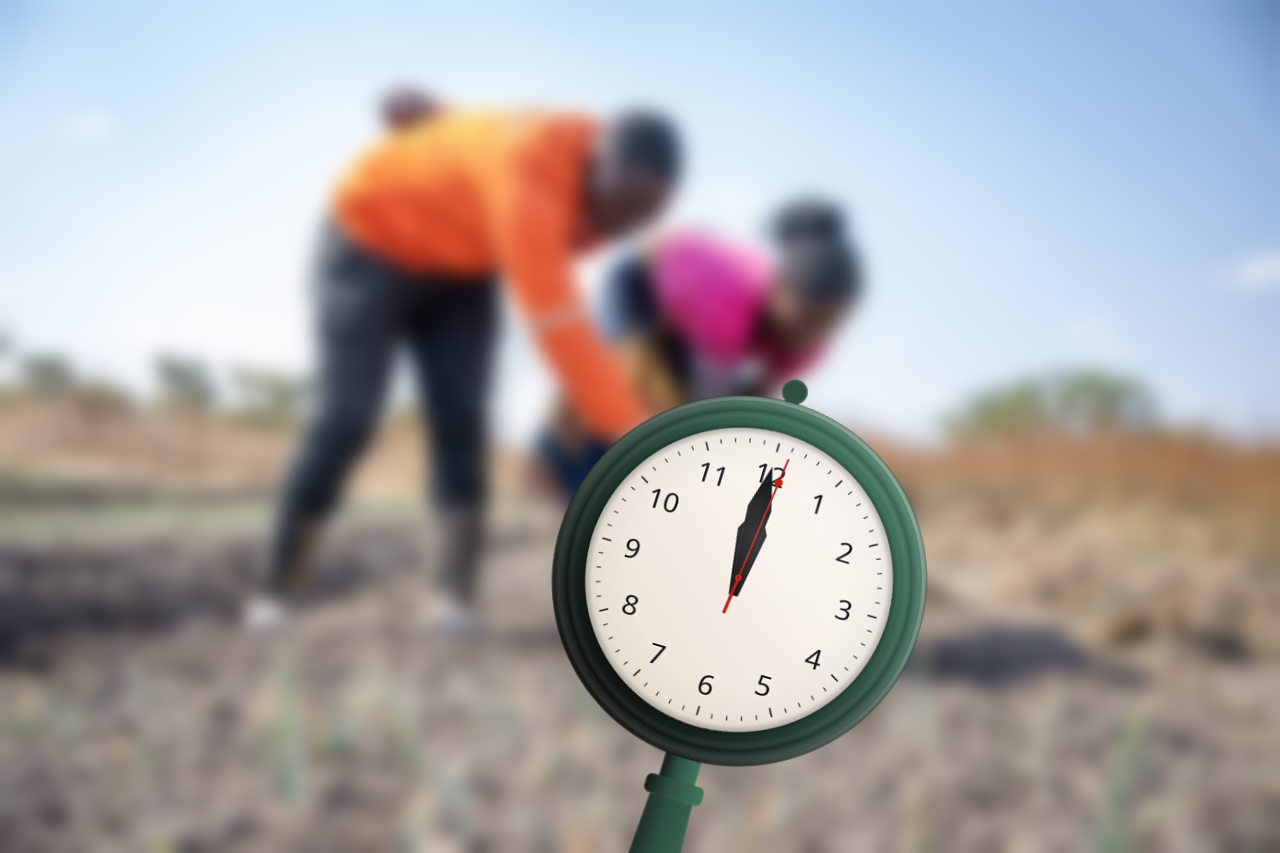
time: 12:00:01
